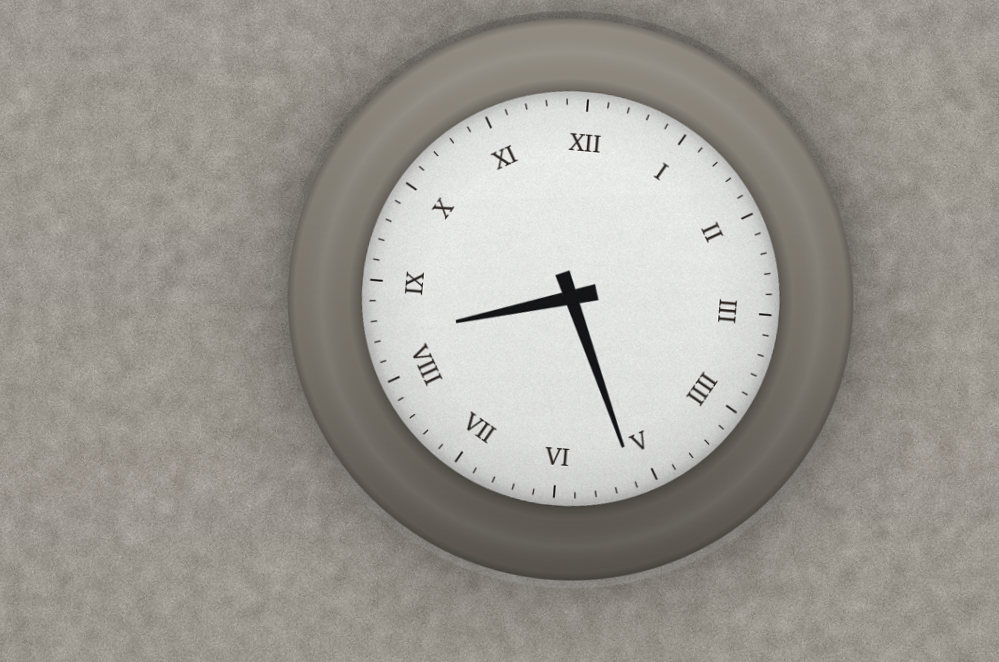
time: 8:26
